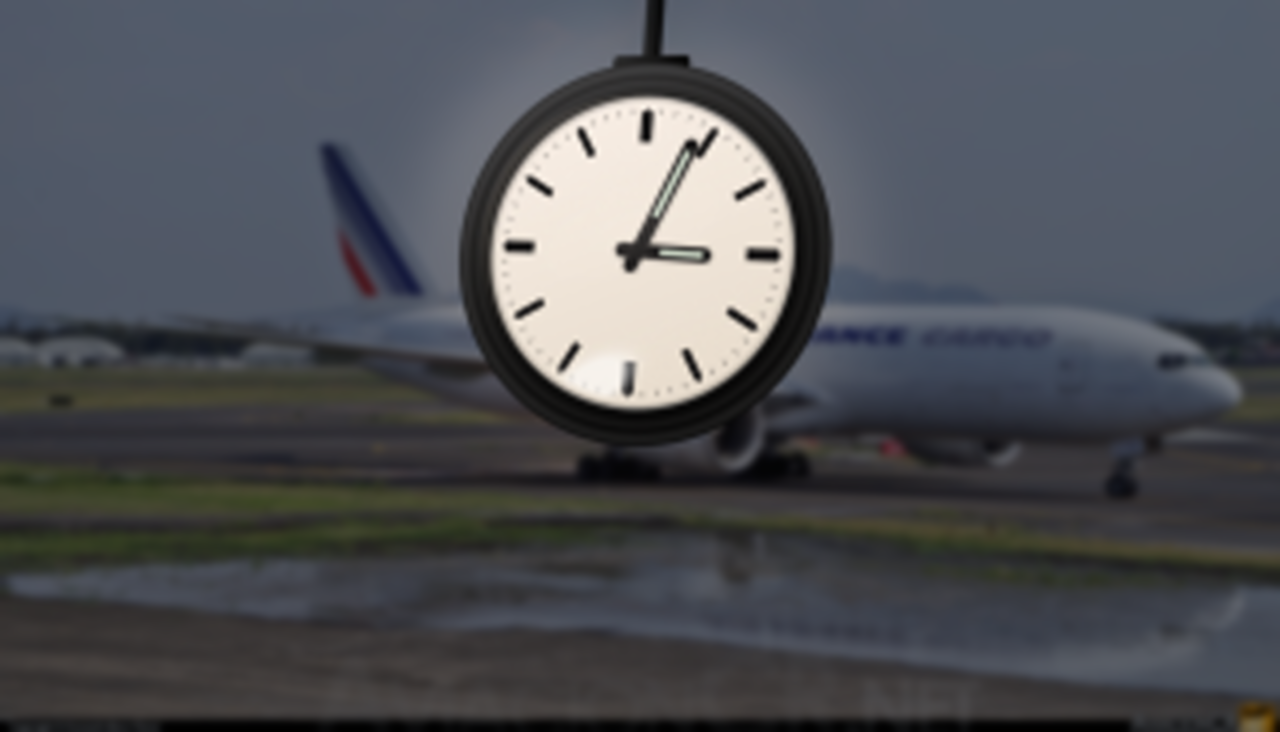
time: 3:04
